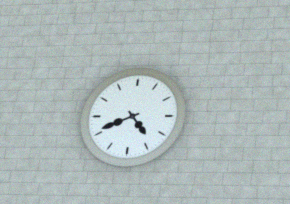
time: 4:41
